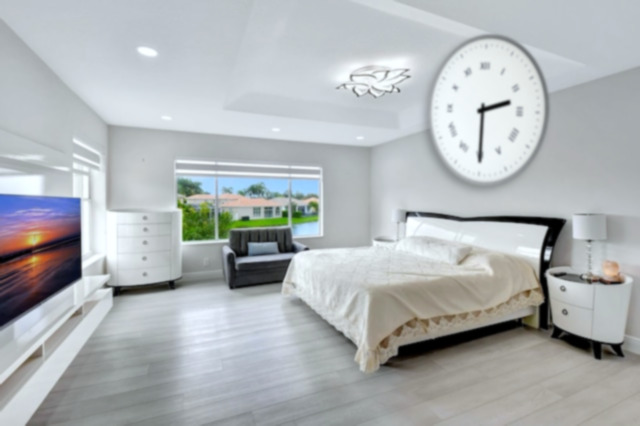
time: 2:30
